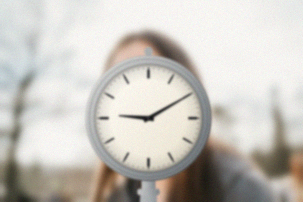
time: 9:10
